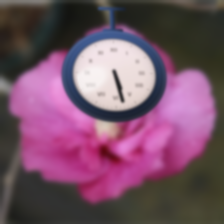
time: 5:28
